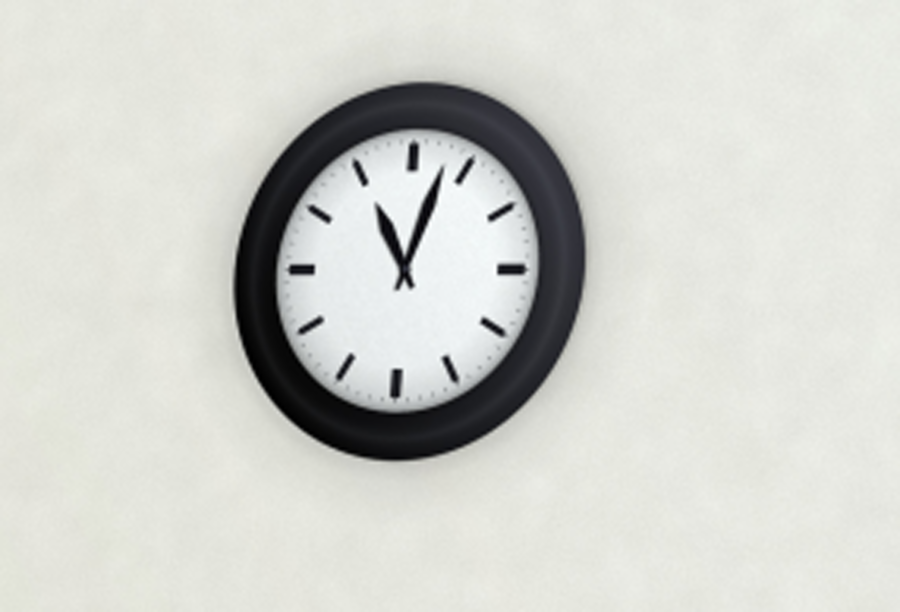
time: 11:03
